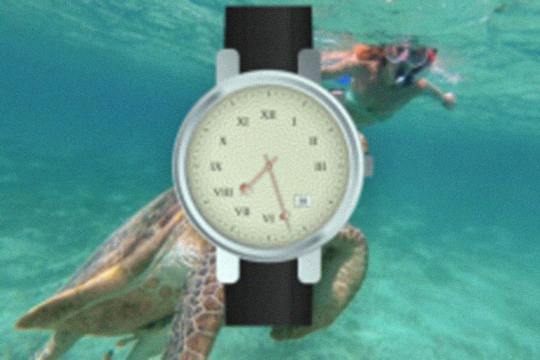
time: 7:27
